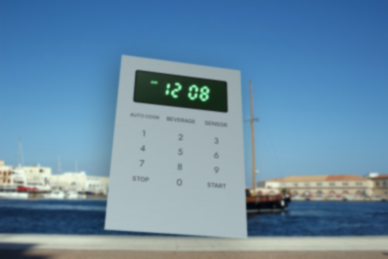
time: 12:08
